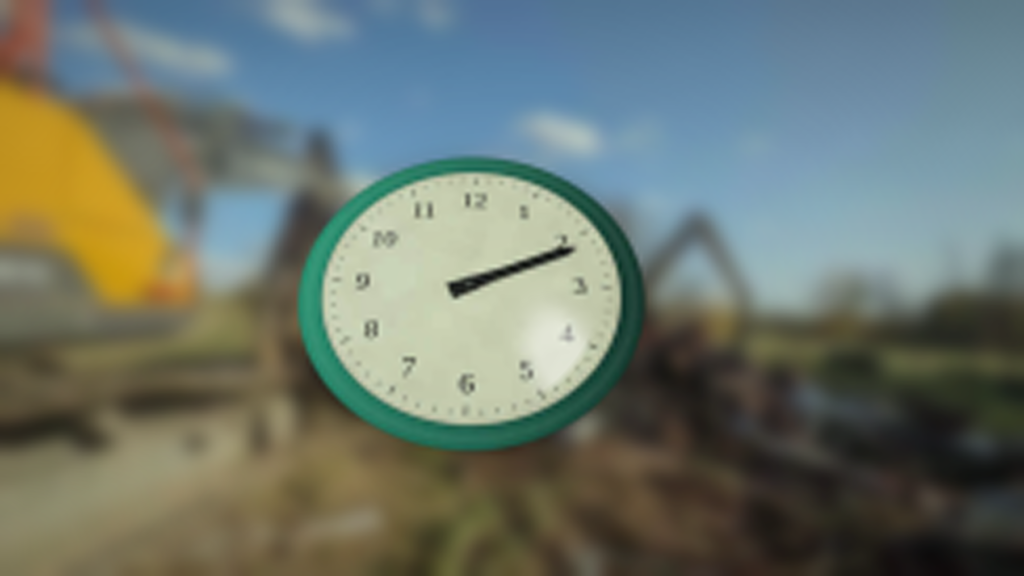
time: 2:11
